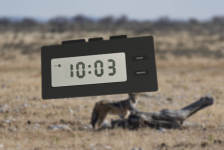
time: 10:03
